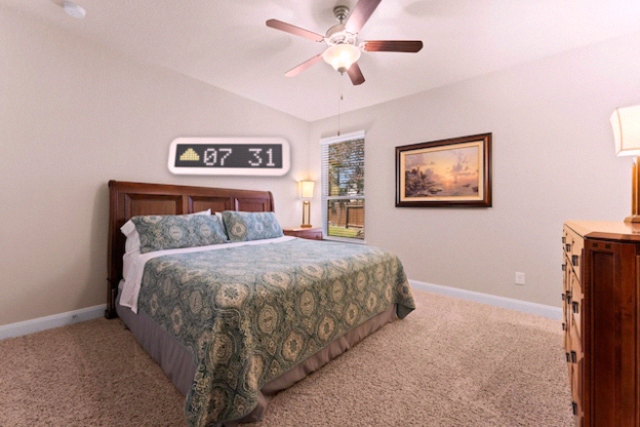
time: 7:31
